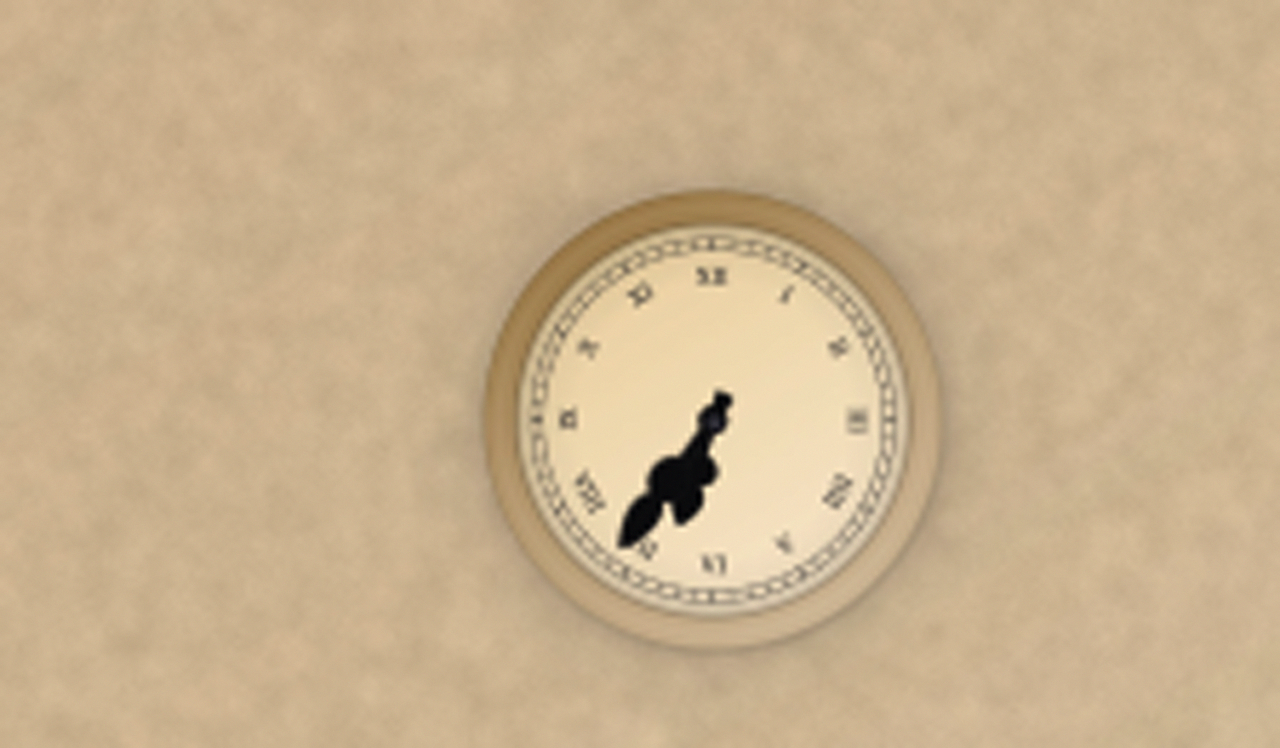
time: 6:36
